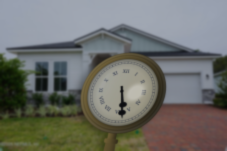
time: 5:28
